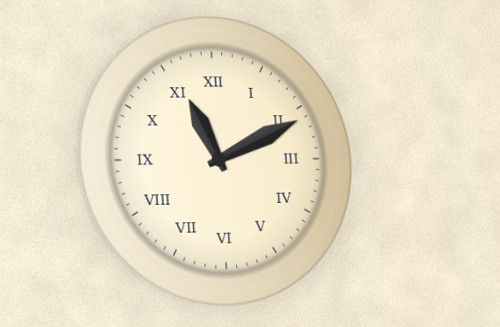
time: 11:11
